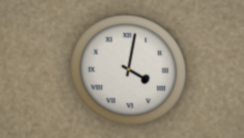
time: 4:02
